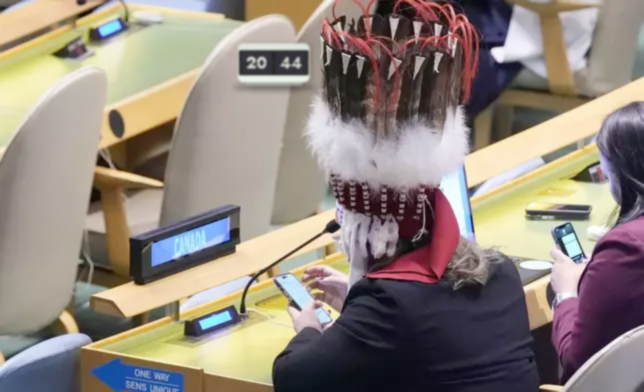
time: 20:44
